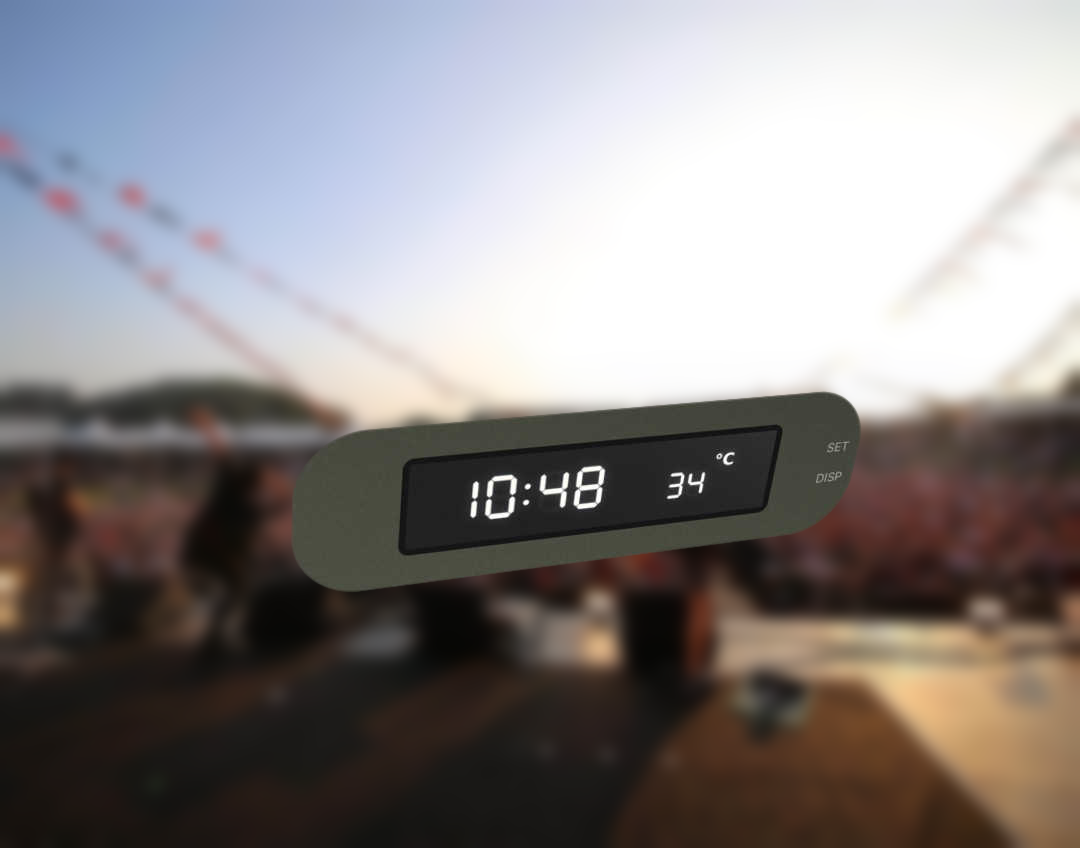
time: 10:48
